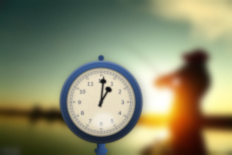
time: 1:01
